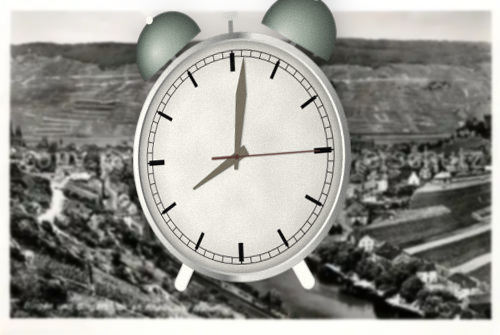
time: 8:01:15
